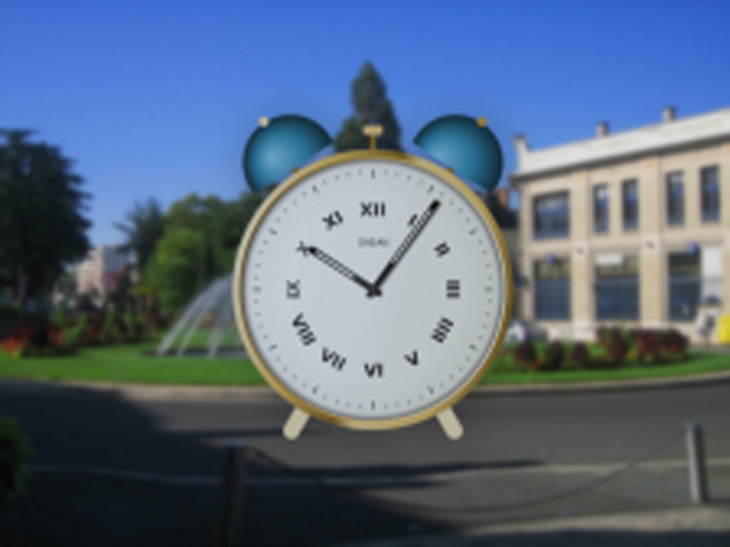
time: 10:06
